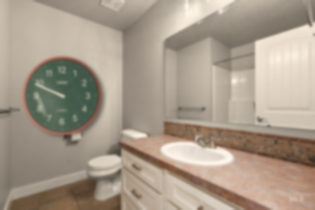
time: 9:49
